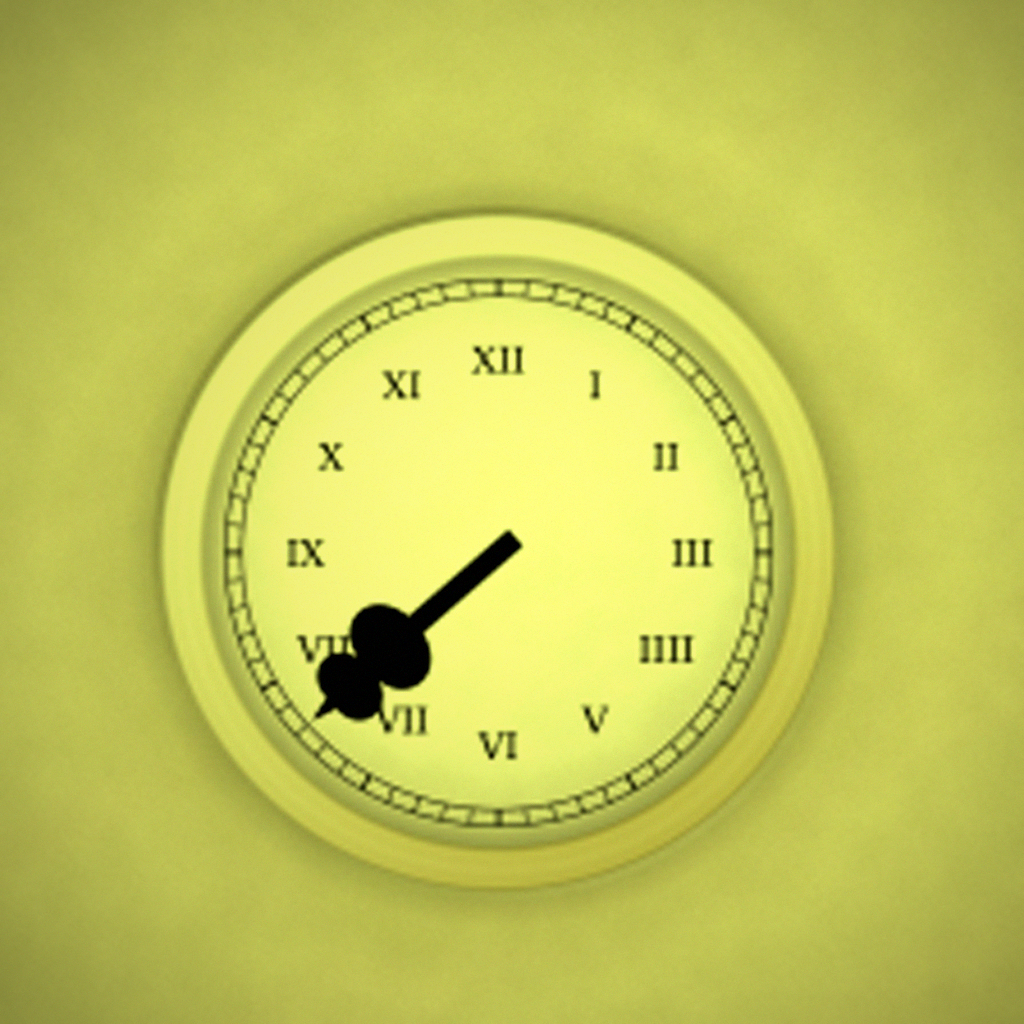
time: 7:38
